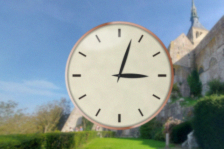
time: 3:03
